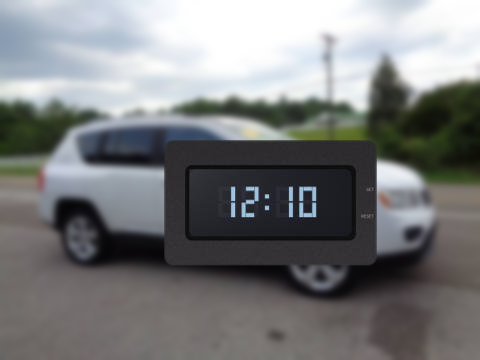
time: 12:10
